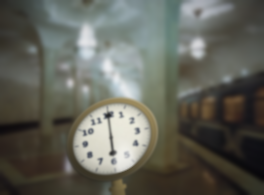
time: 6:00
